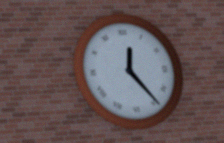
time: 12:24
